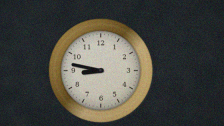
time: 8:47
